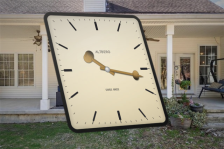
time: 10:17
